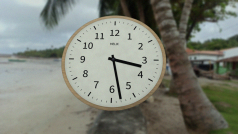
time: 3:28
